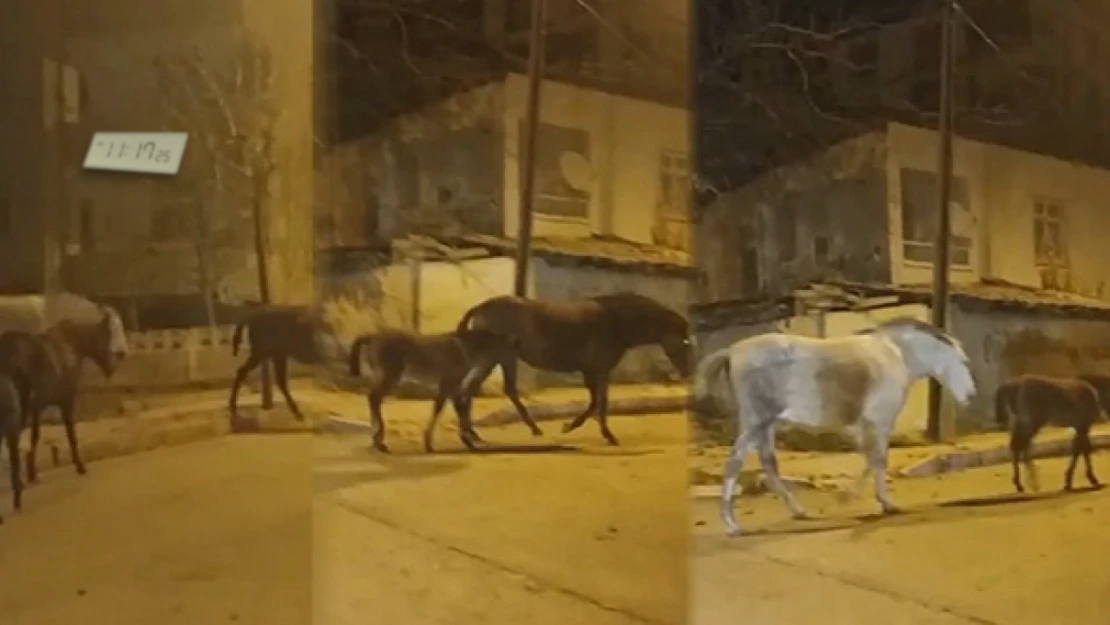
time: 11:17
